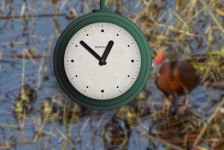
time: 12:52
